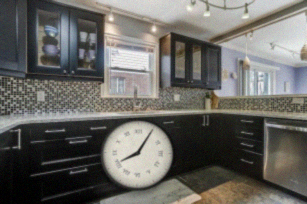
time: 8:05
